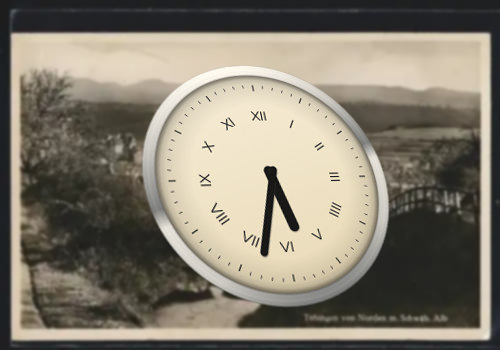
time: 5:33
